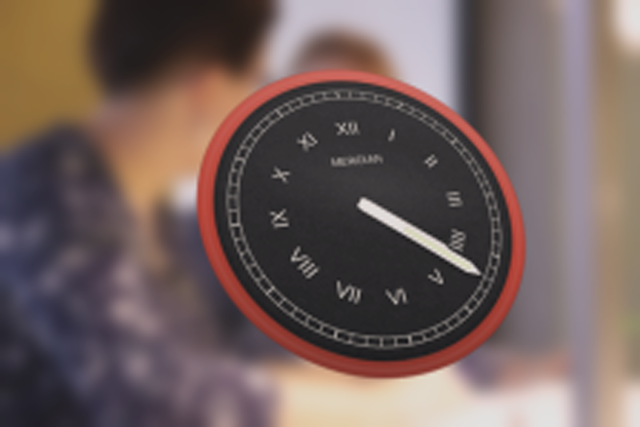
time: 4:22
